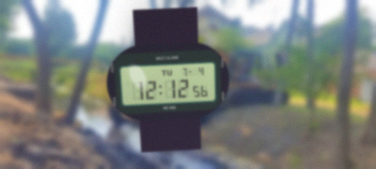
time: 12:12:56
